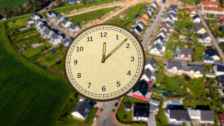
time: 12:08
